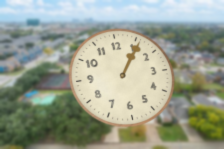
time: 1:06
